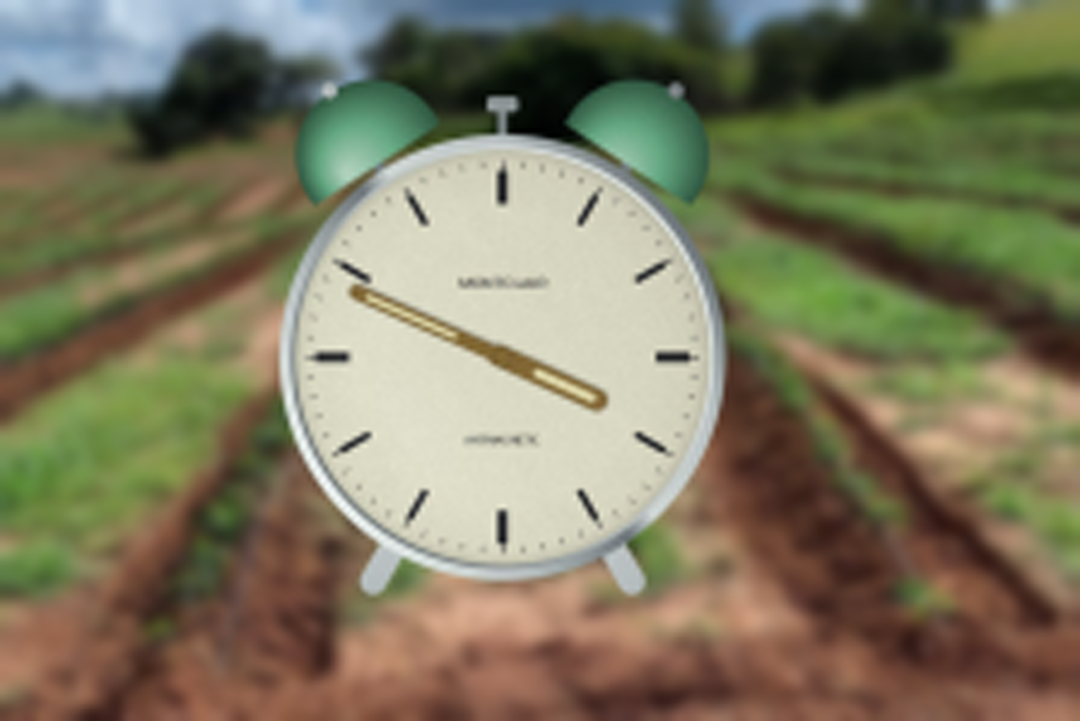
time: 3:49
